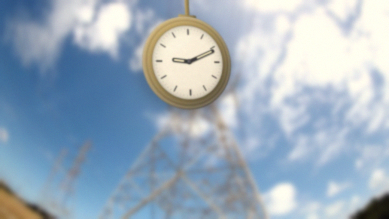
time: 9:11
